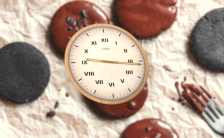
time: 9:16
